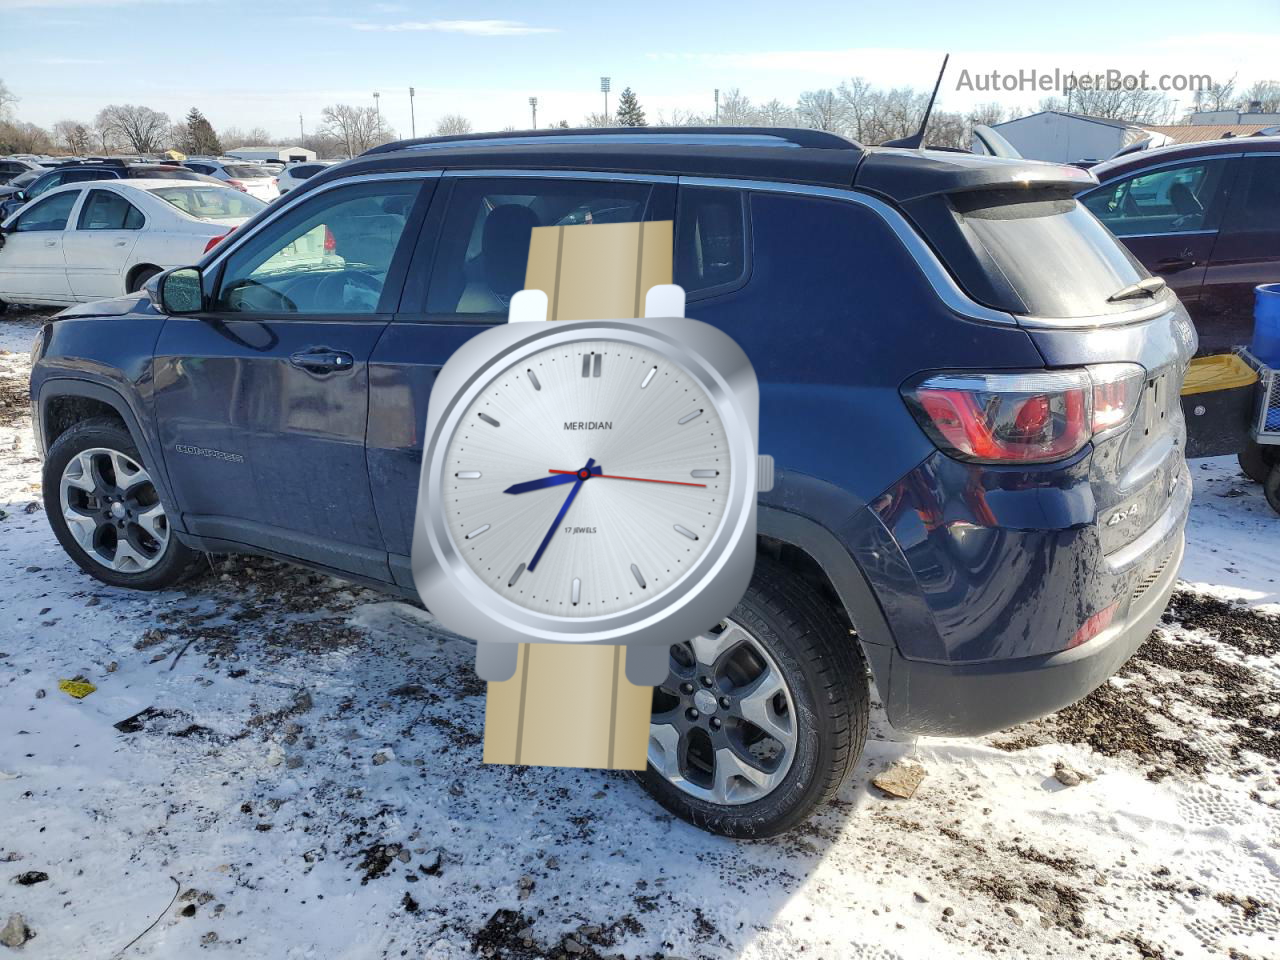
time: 8:34:16
